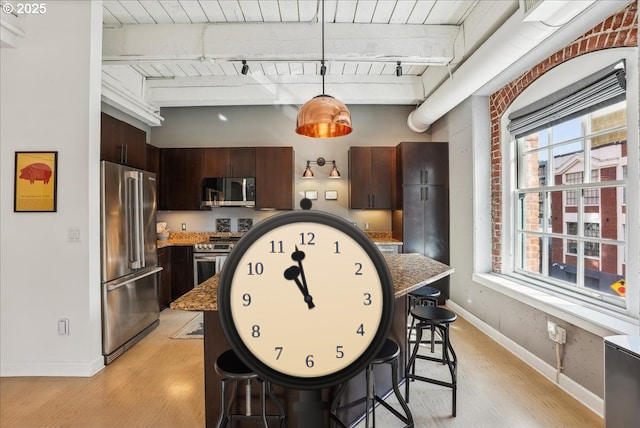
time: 10:58
